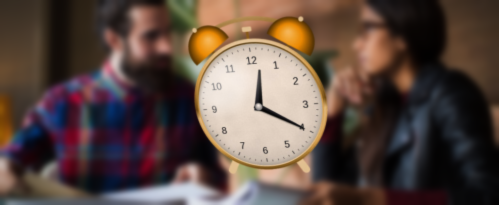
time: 12:20
